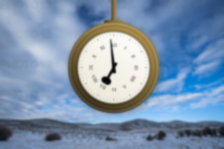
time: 6:59
